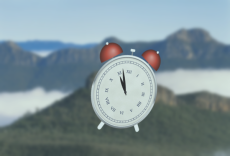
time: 10:57
